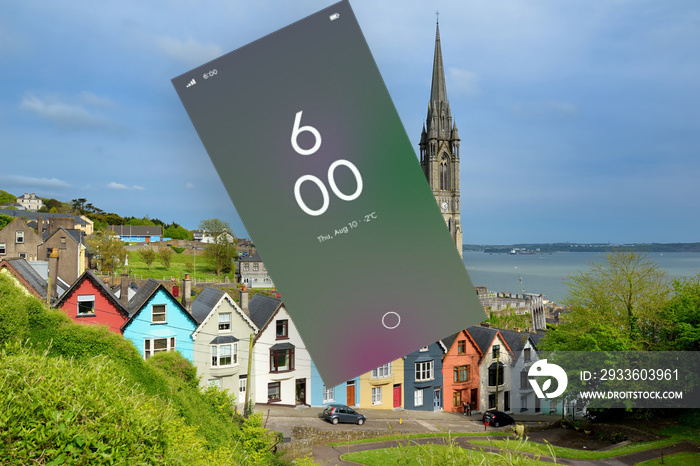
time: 6:00
